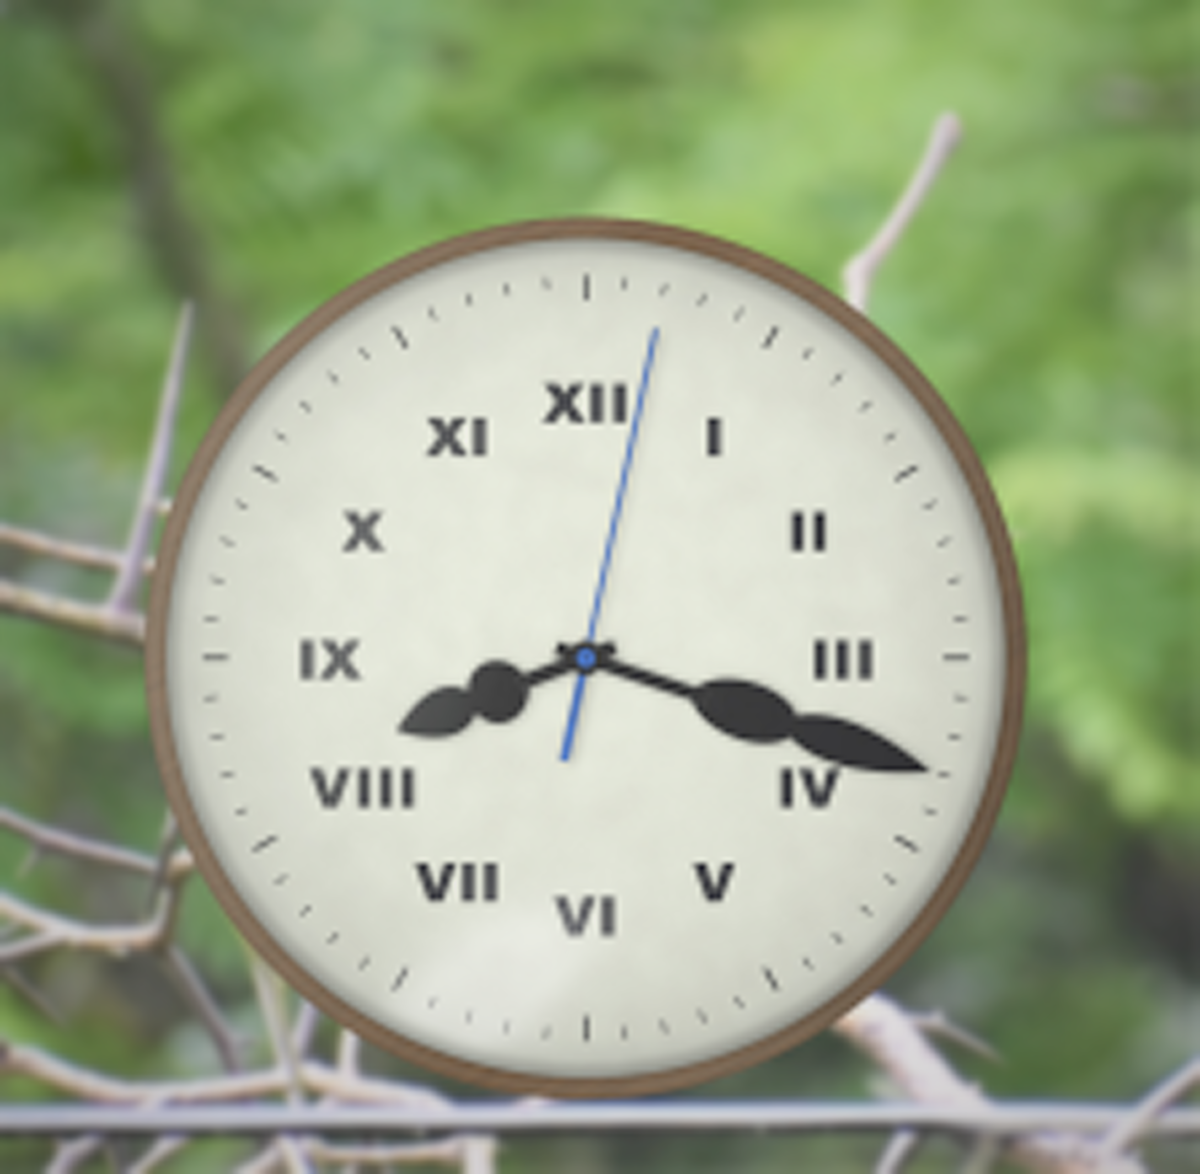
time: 8:18:02
